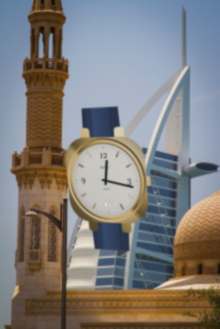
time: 12:17
